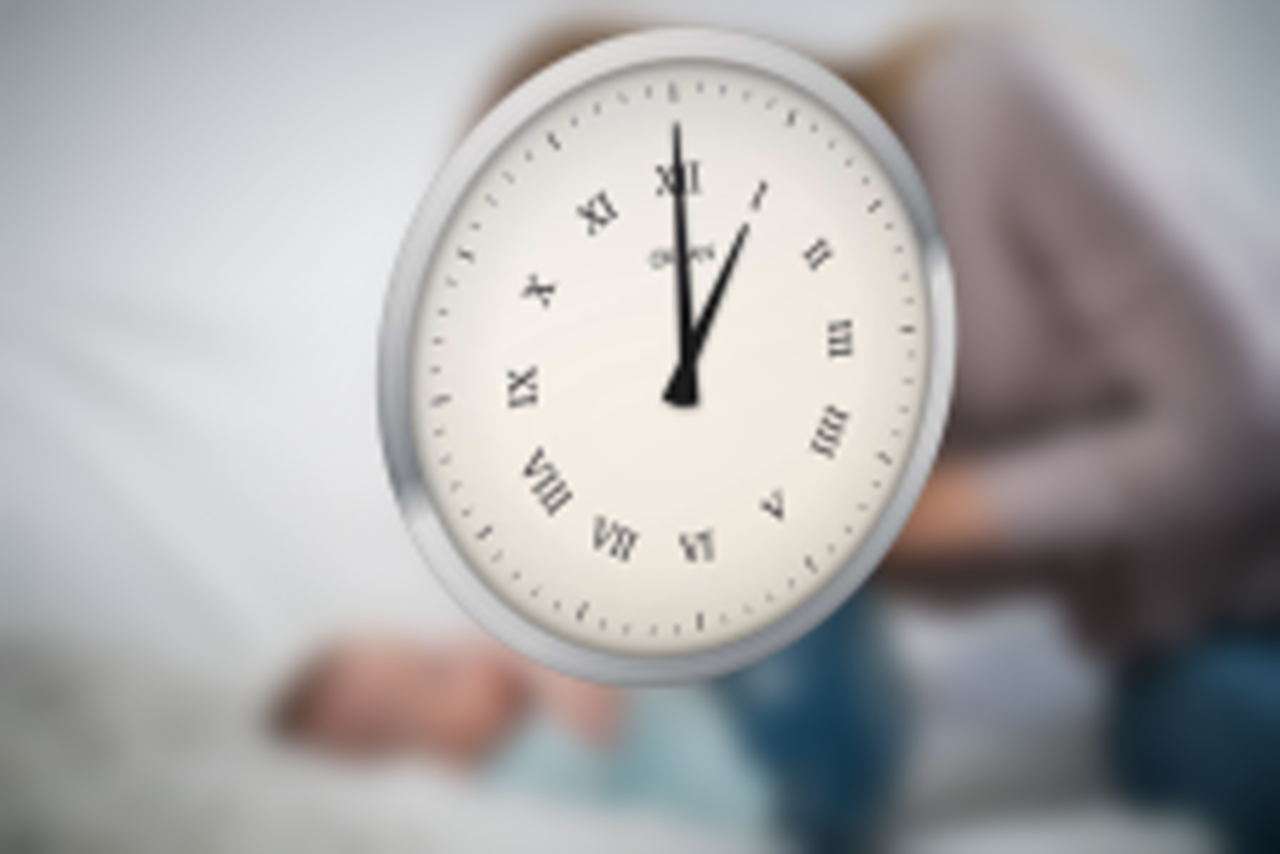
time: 1:00
